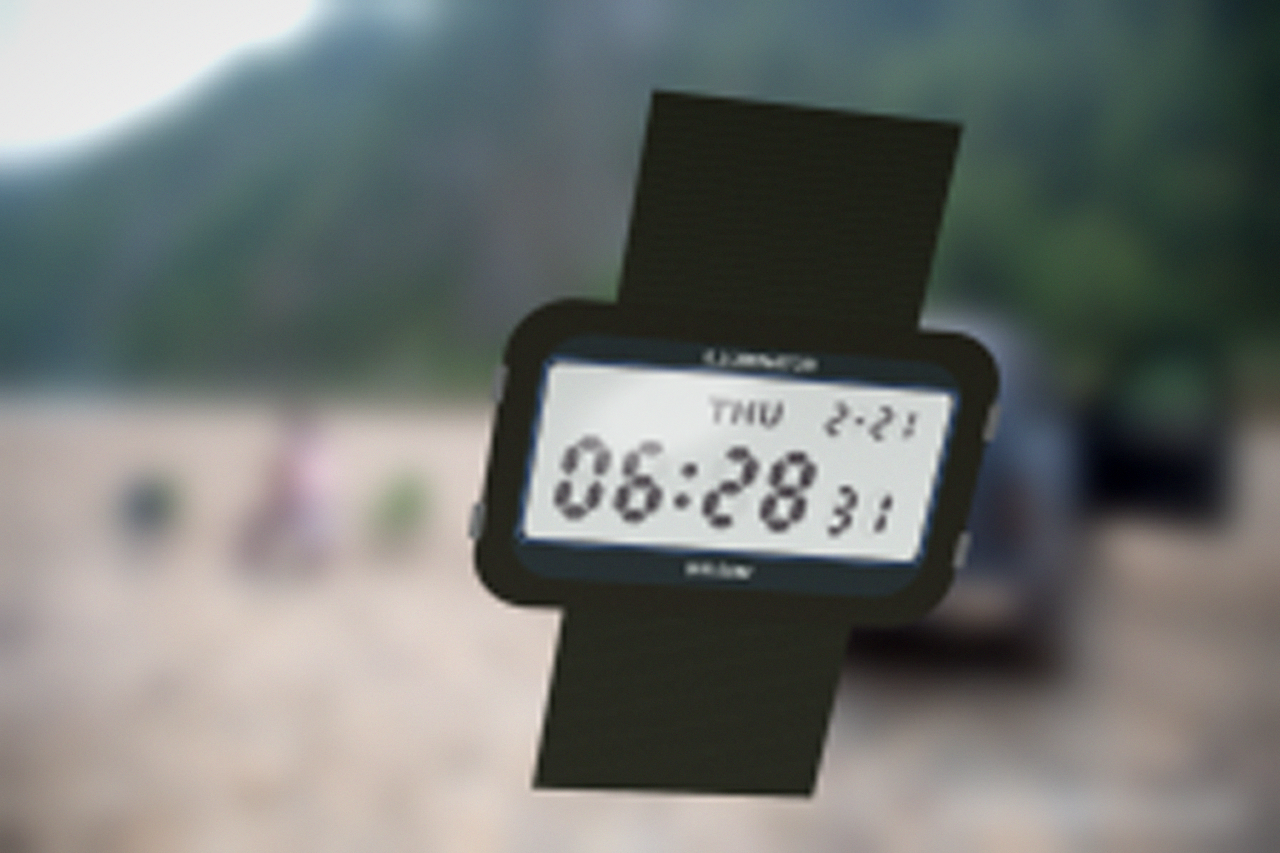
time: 6:28:31
